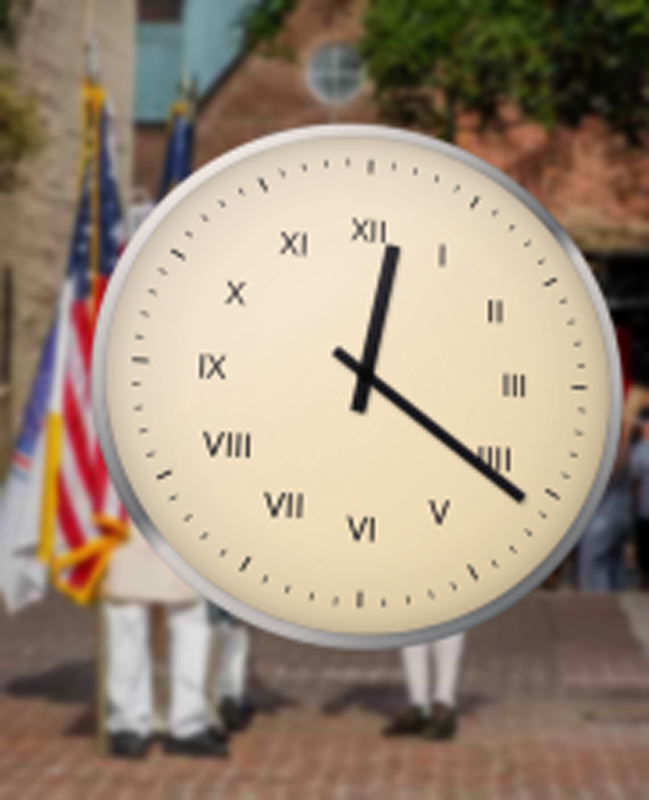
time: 12:21
